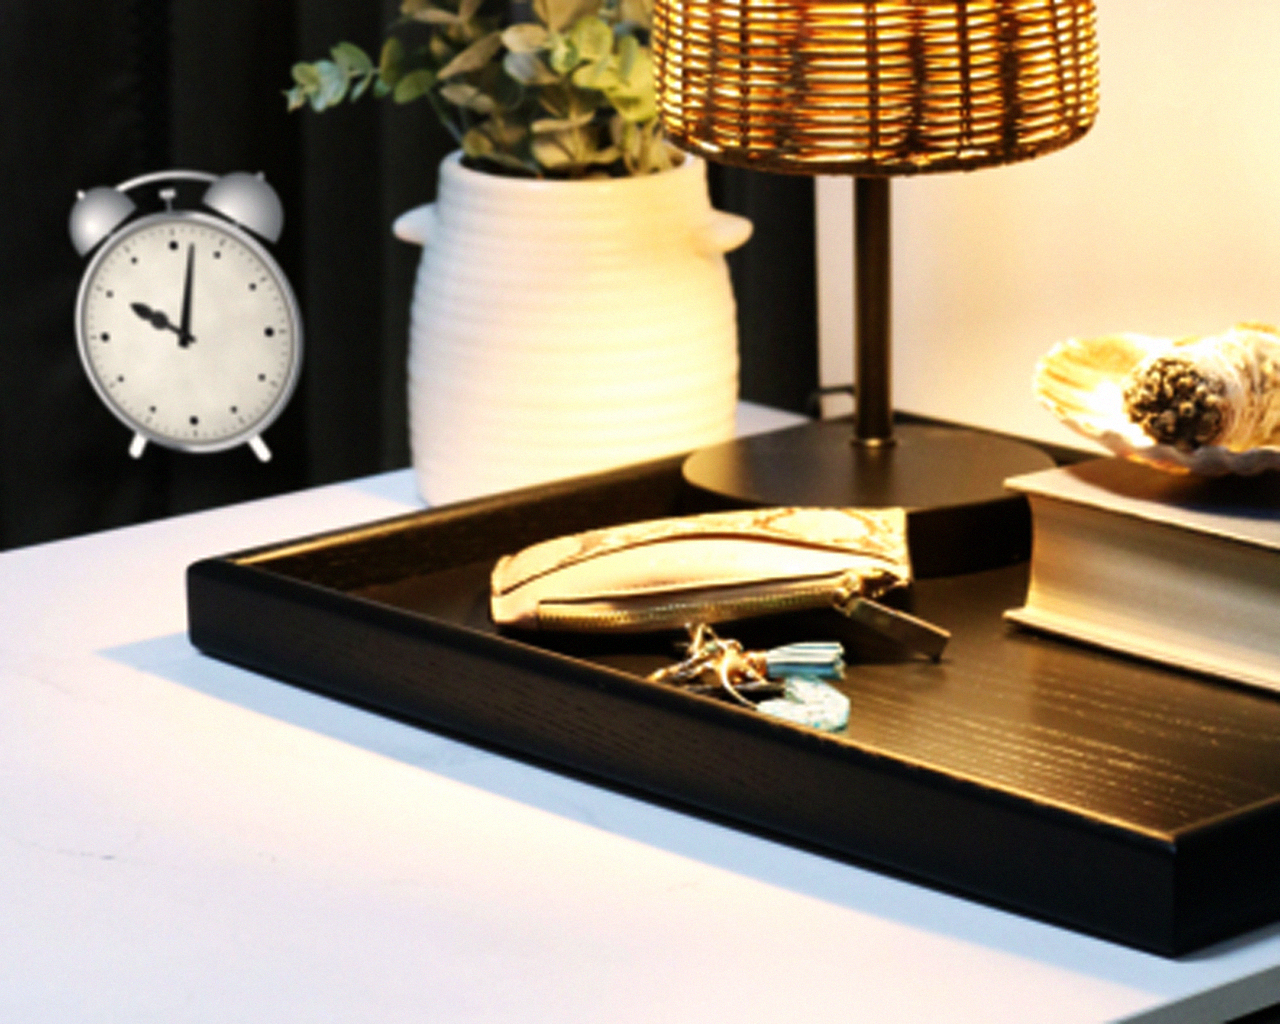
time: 10:02
